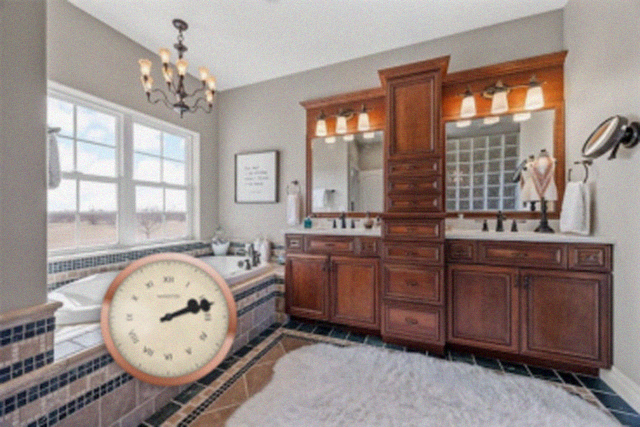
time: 2:12
